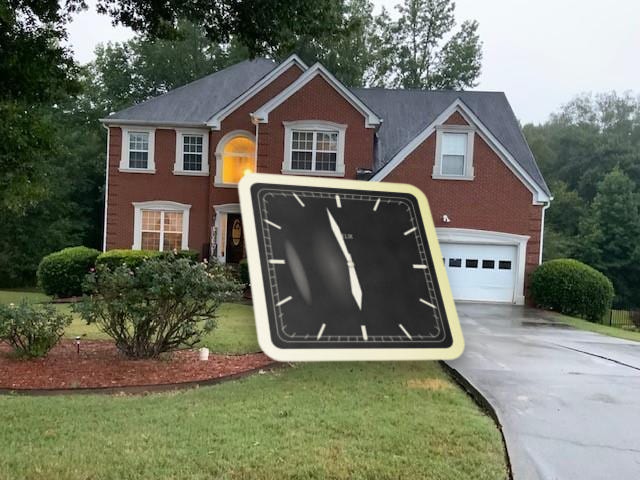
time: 5:58
